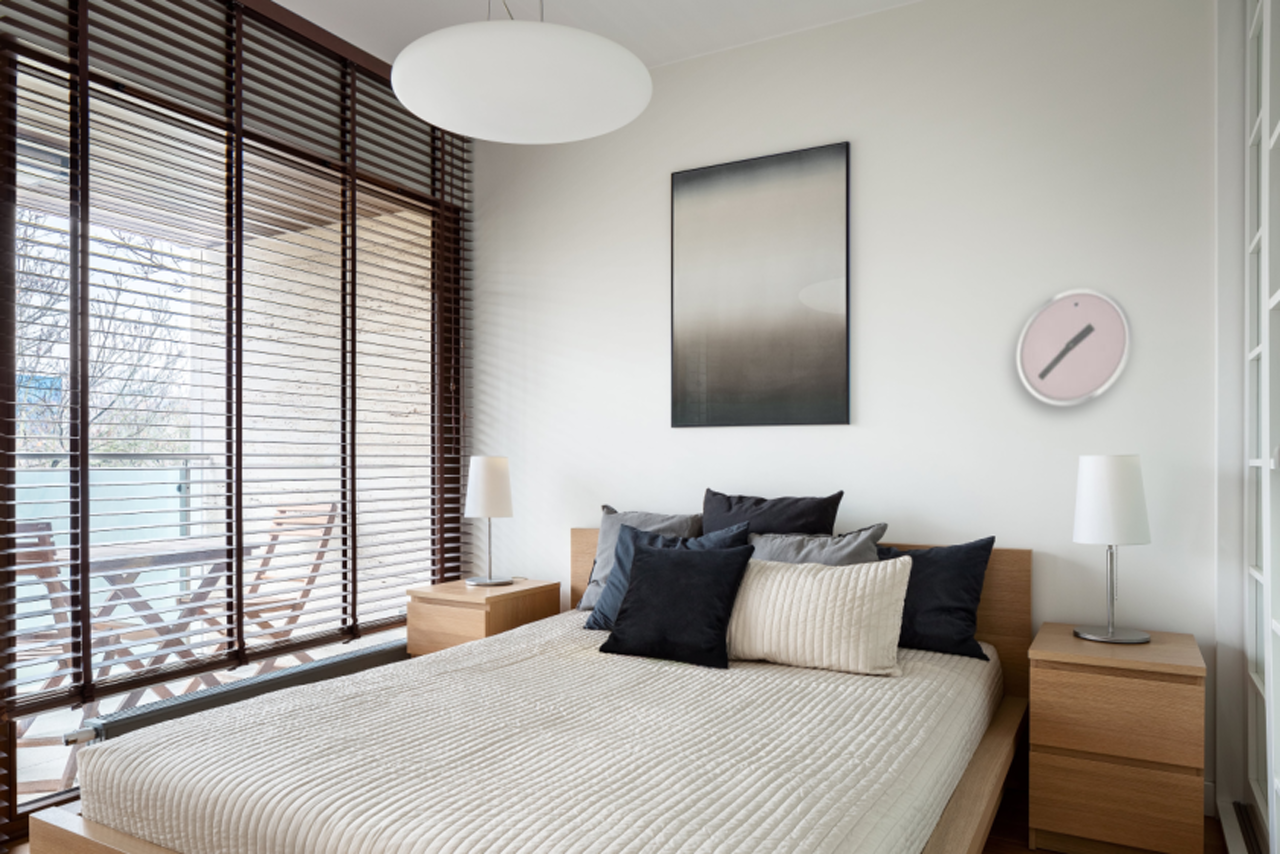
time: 1:37
